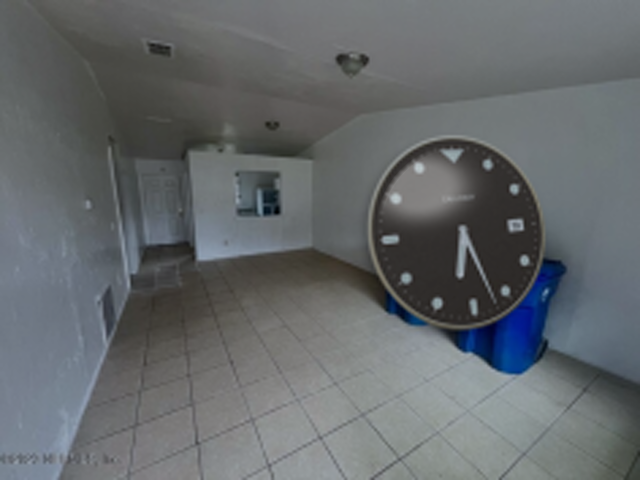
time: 6:27
